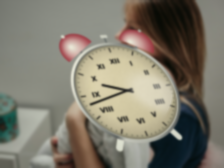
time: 9:43
